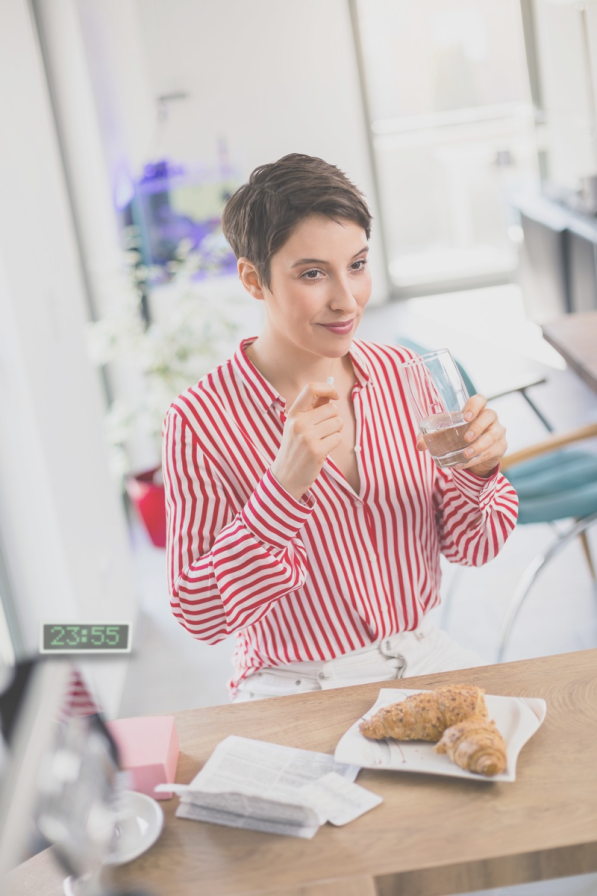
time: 23:55
